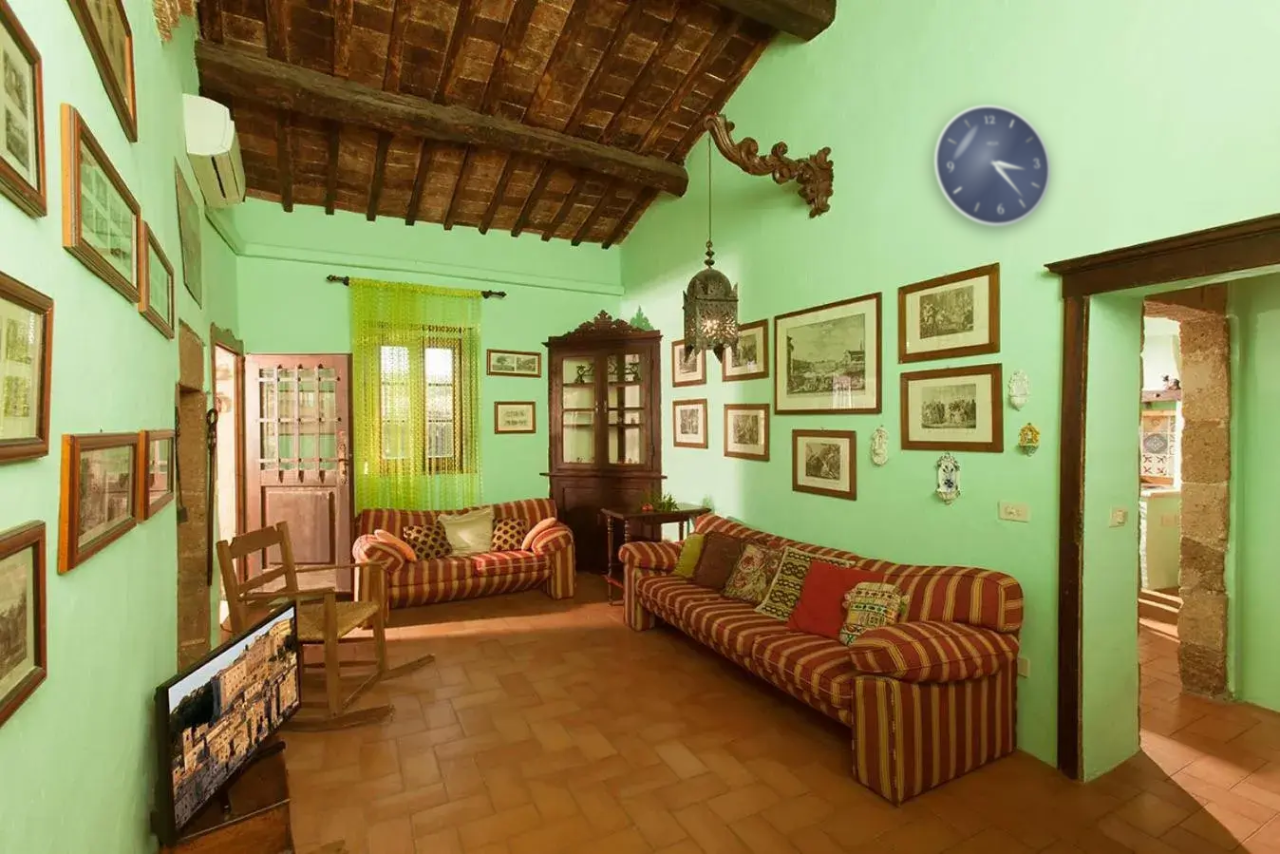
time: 3:24
